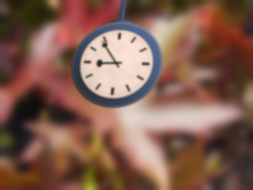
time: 8:54
